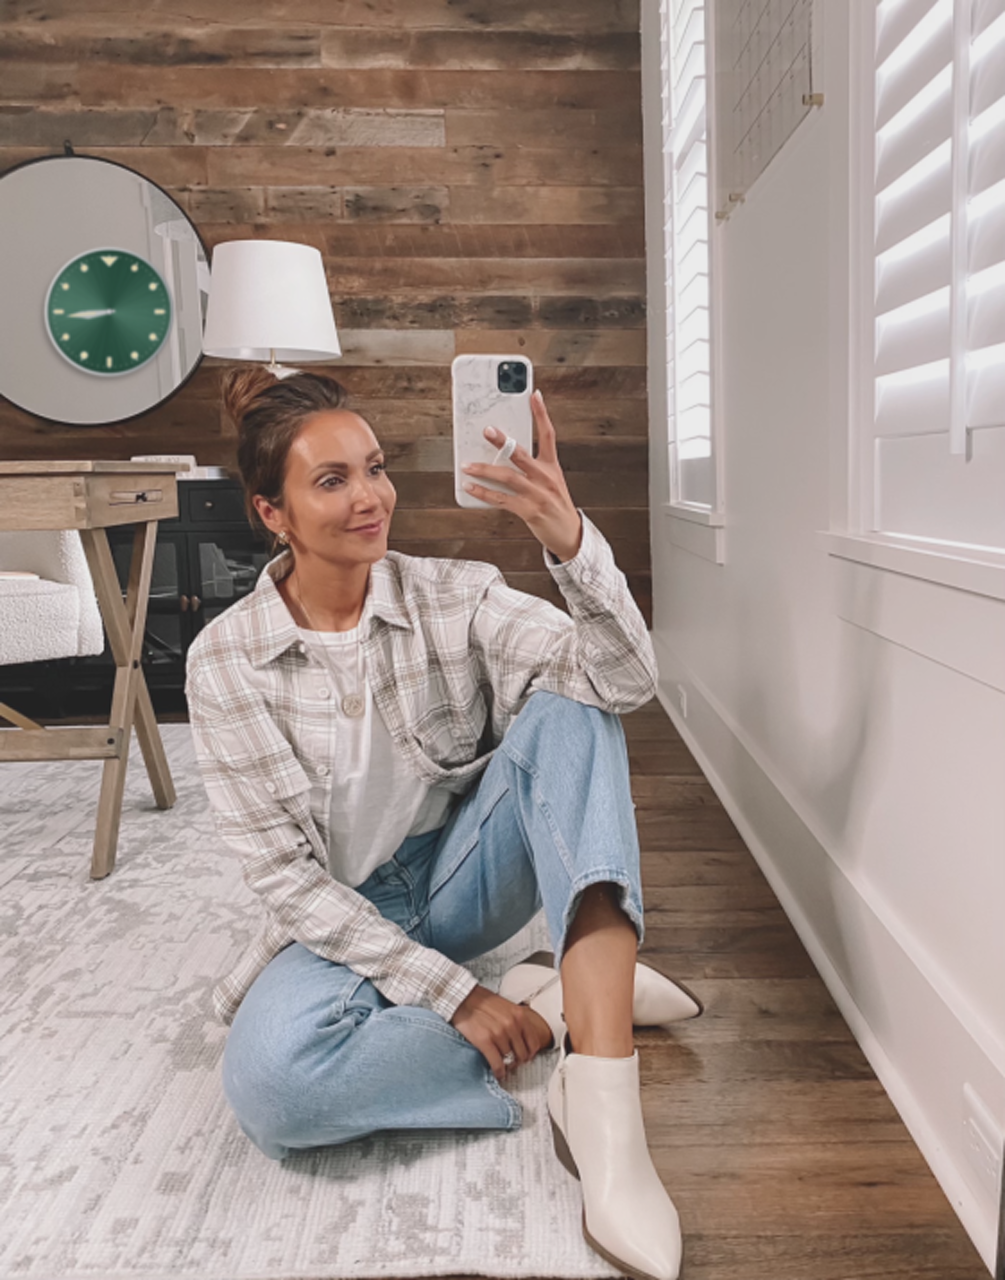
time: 8:44
